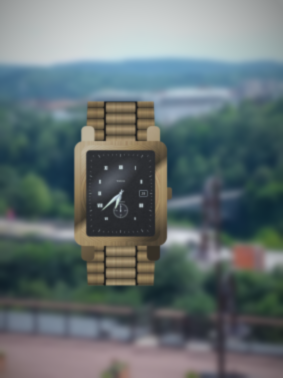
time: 6:38
